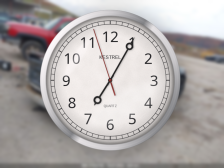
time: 7:04:57
